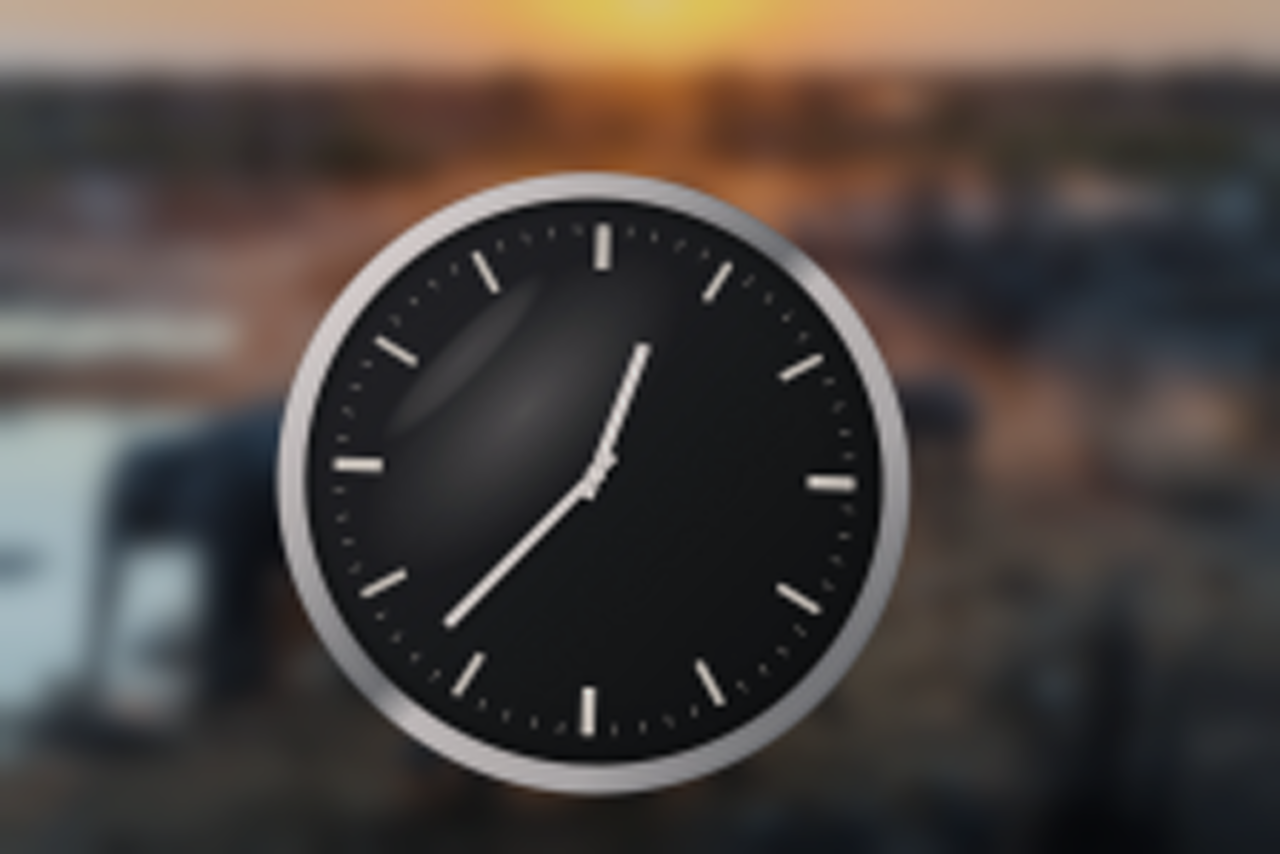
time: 12:37
